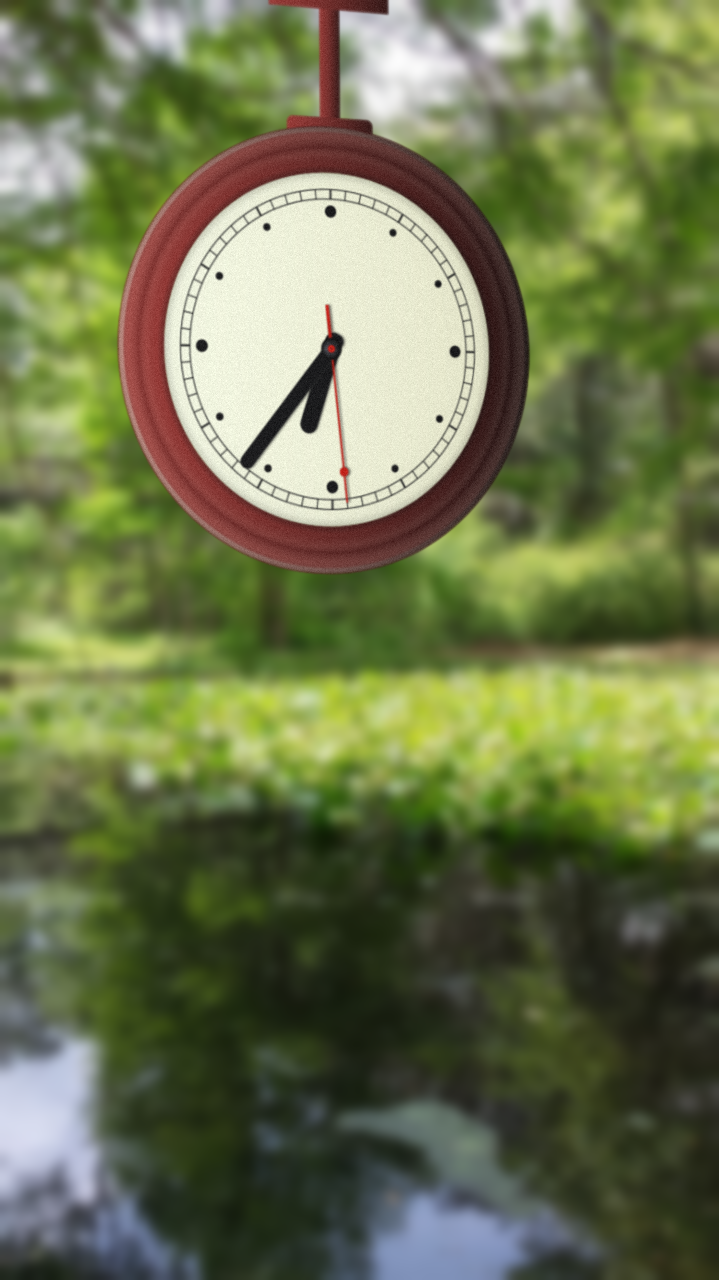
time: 6:36:29
